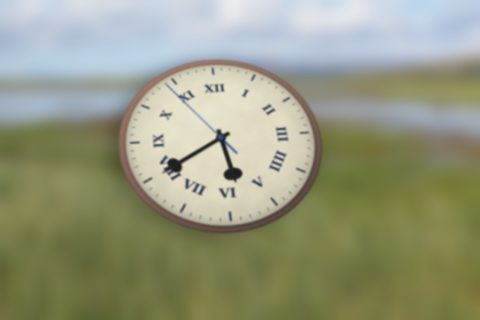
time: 5:39:54
